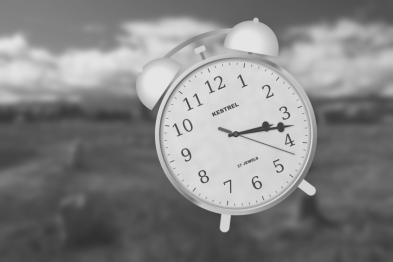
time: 3:17:22
